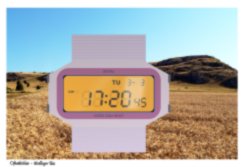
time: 17:20:45
